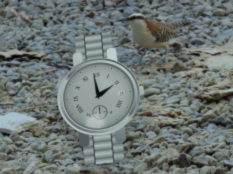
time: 1:59
